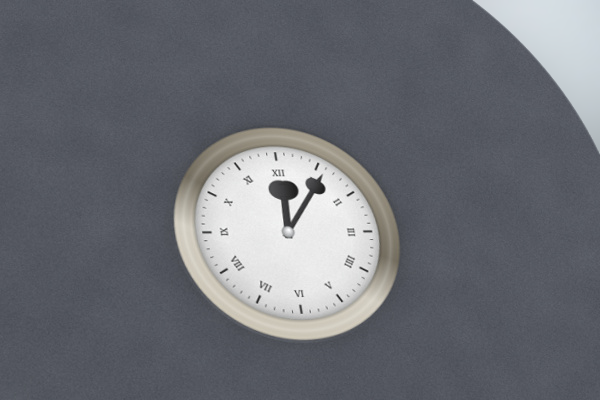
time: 12:06
